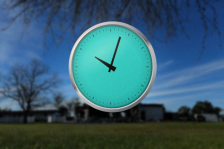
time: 10:03
